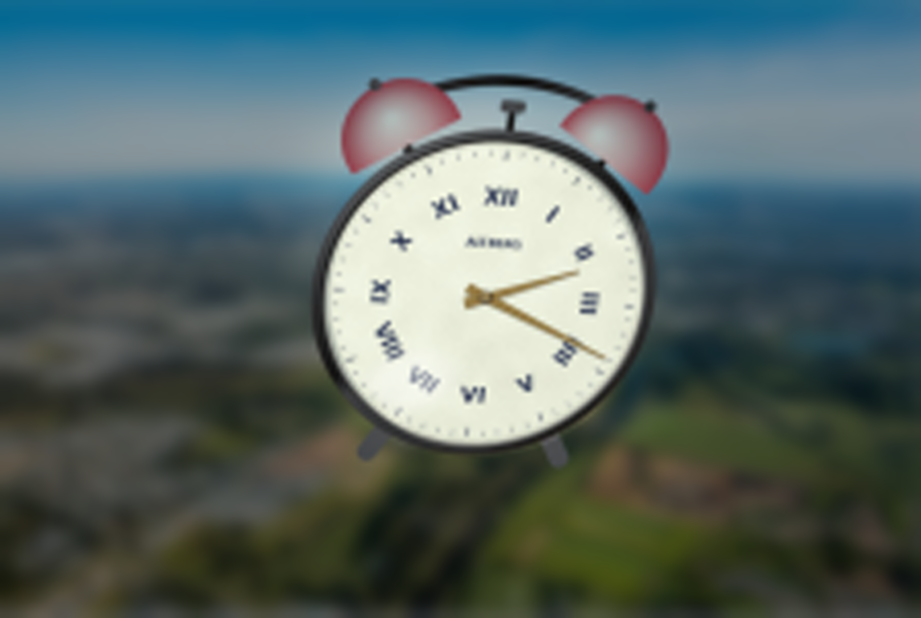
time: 2:19
